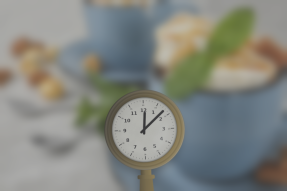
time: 12:08
